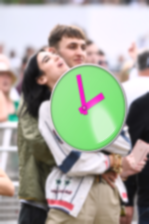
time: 1:58
